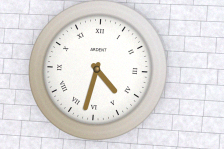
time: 4:32
